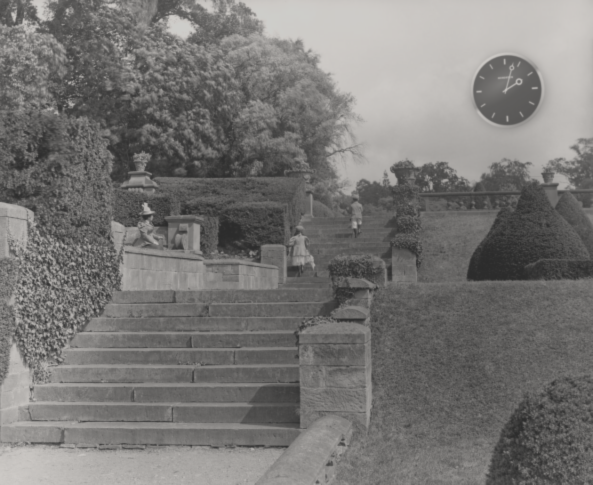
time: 2:03
